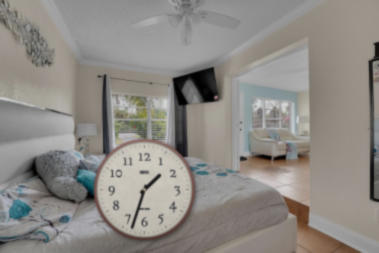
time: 1:33
